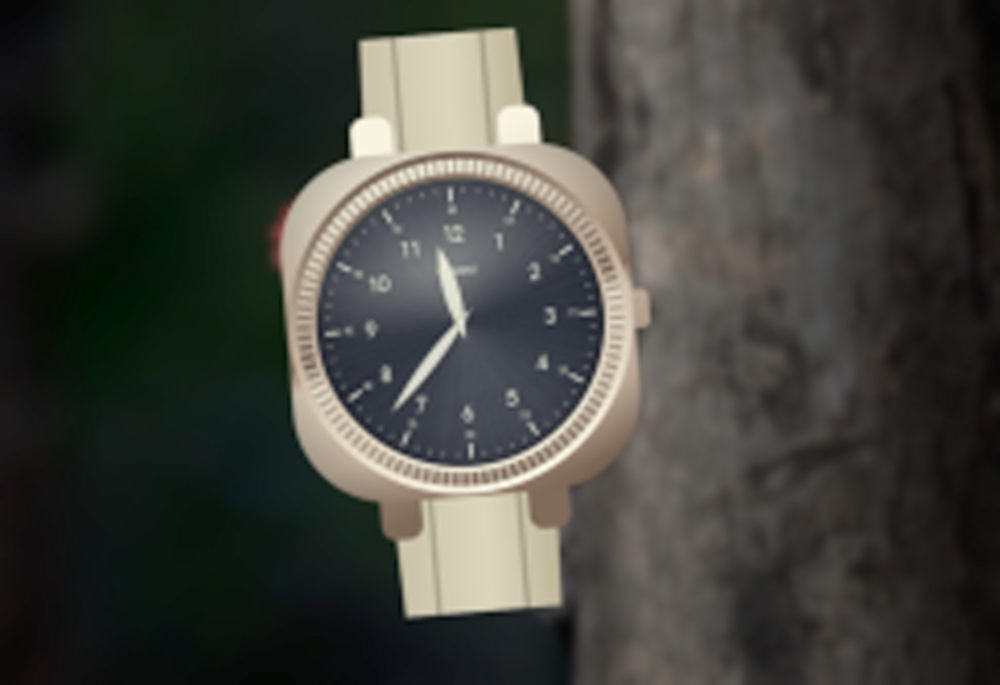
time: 11:37
